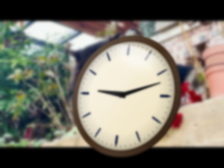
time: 9:12
